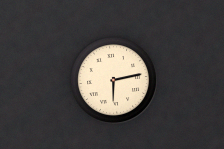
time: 6:14
